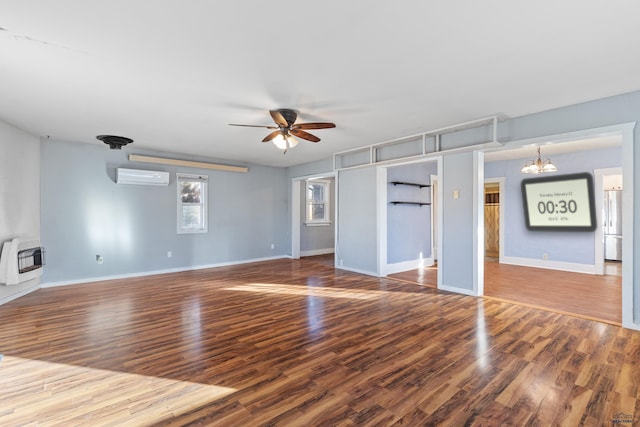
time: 0:30
